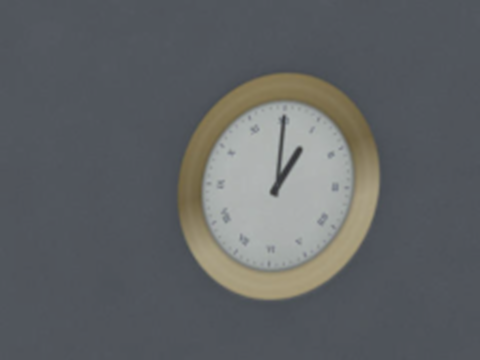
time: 1:00
